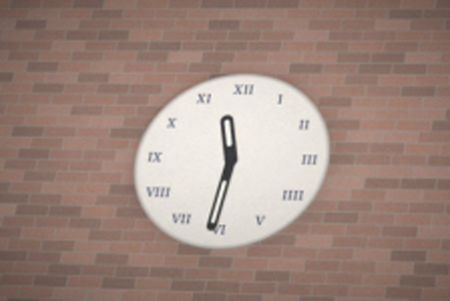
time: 11:31
